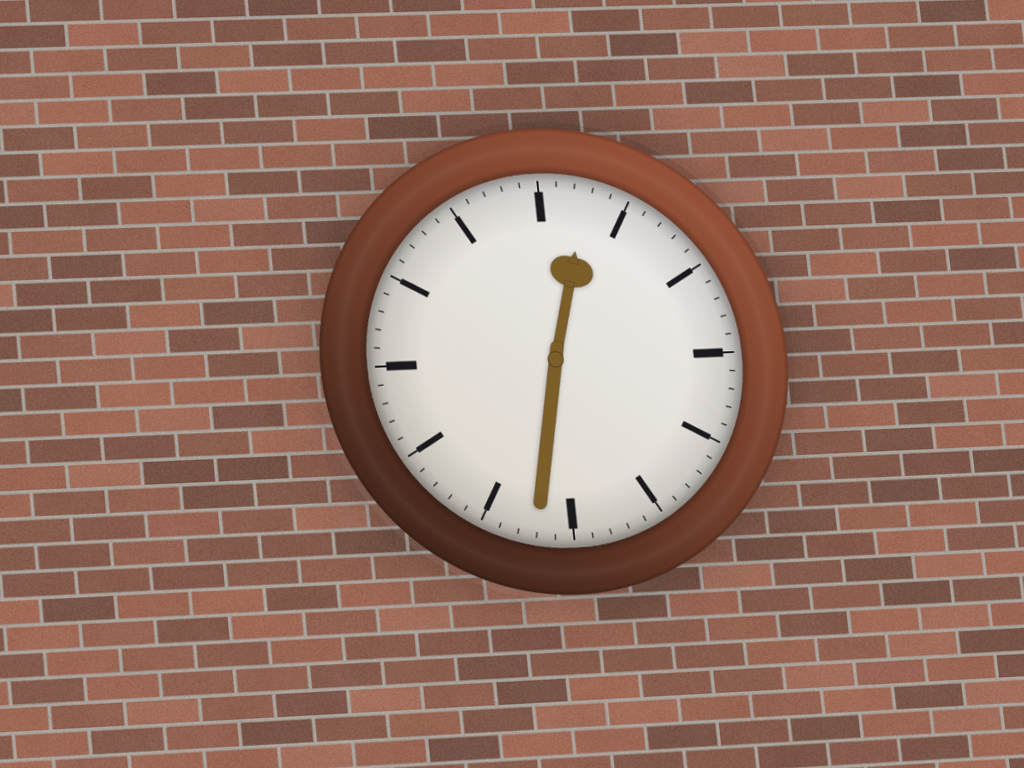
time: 12:32
